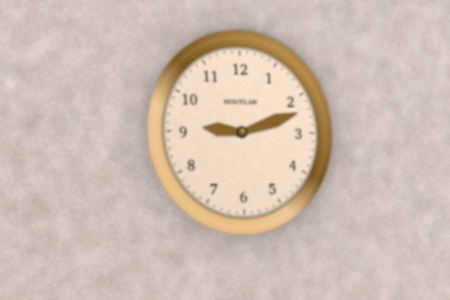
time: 9:12
